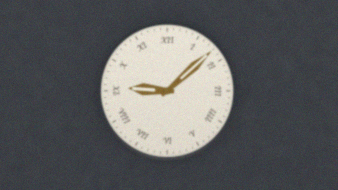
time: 9:08
